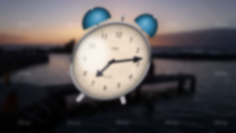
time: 7:13
